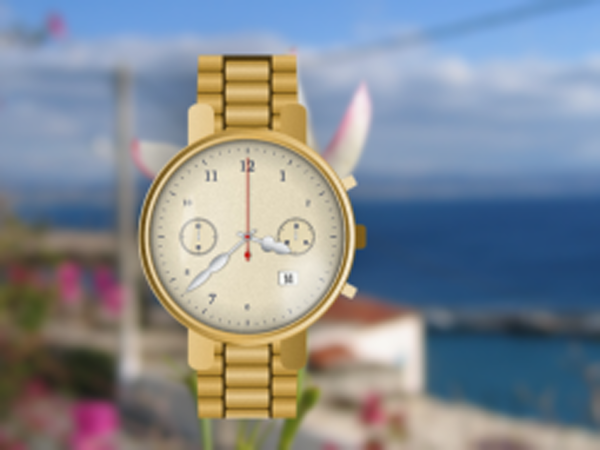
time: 3:38
